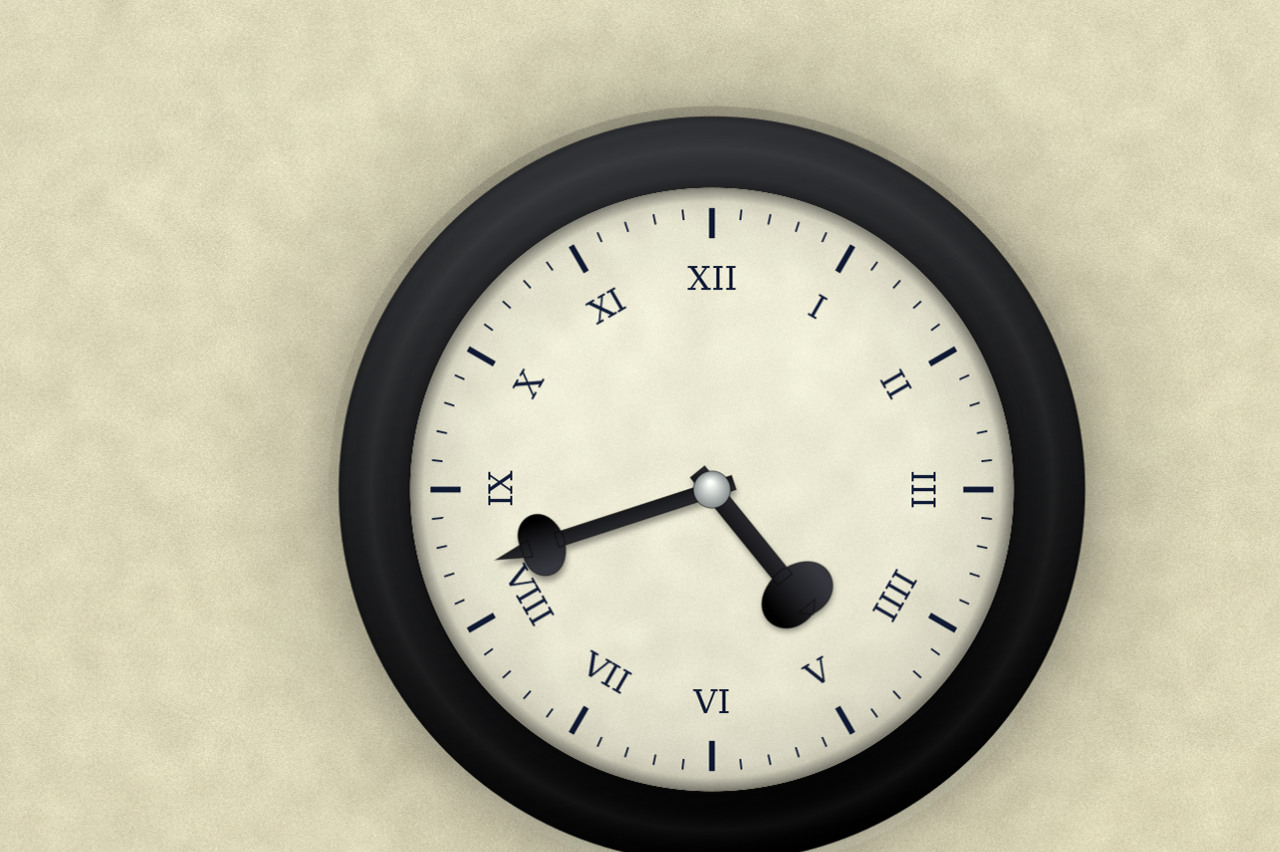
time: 4:42
